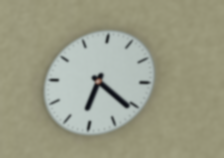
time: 6:21
